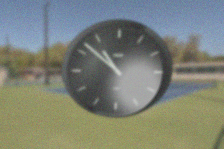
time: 10:52
